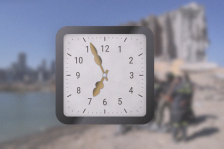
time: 6:56
